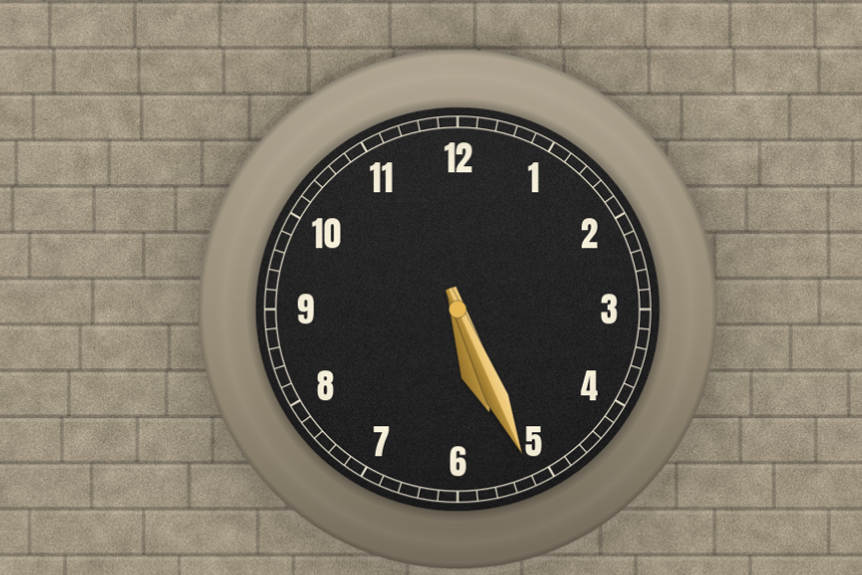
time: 5:26
